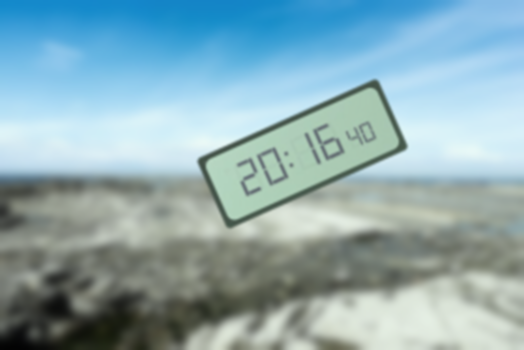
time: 20:16:40
